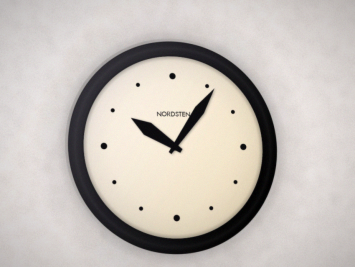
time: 10:06
